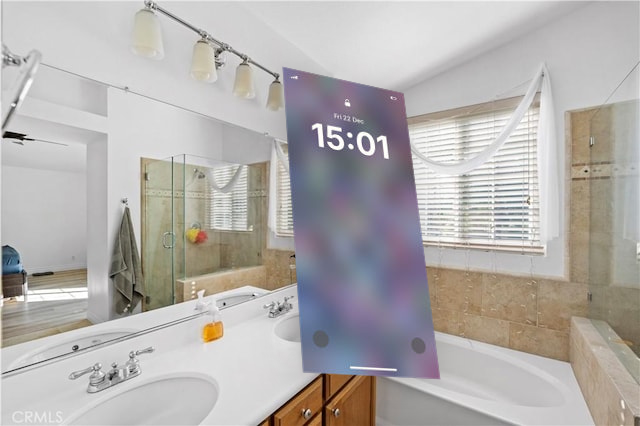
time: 15:01
